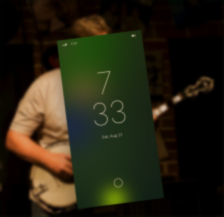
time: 7:33
